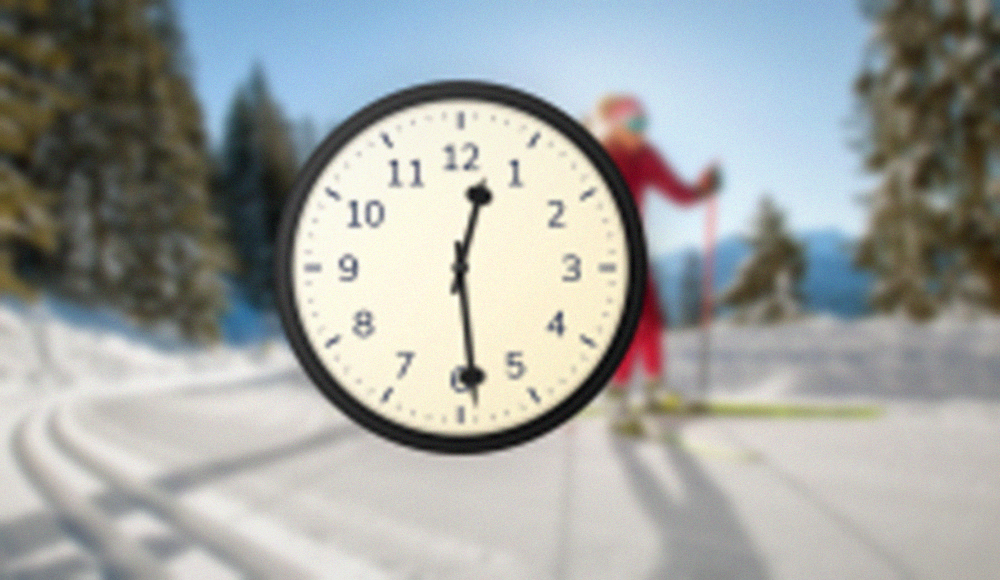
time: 12:29
